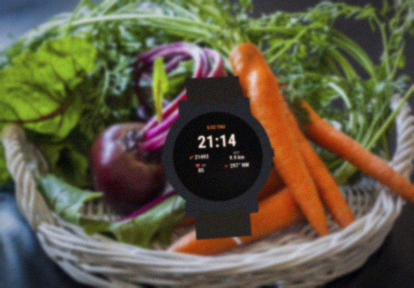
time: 21:14
